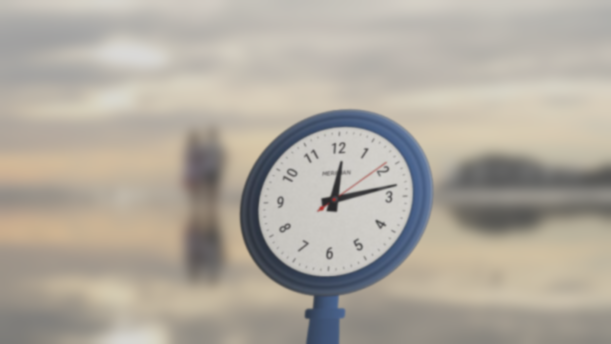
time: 12:13:09
